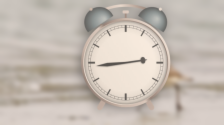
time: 2:44
